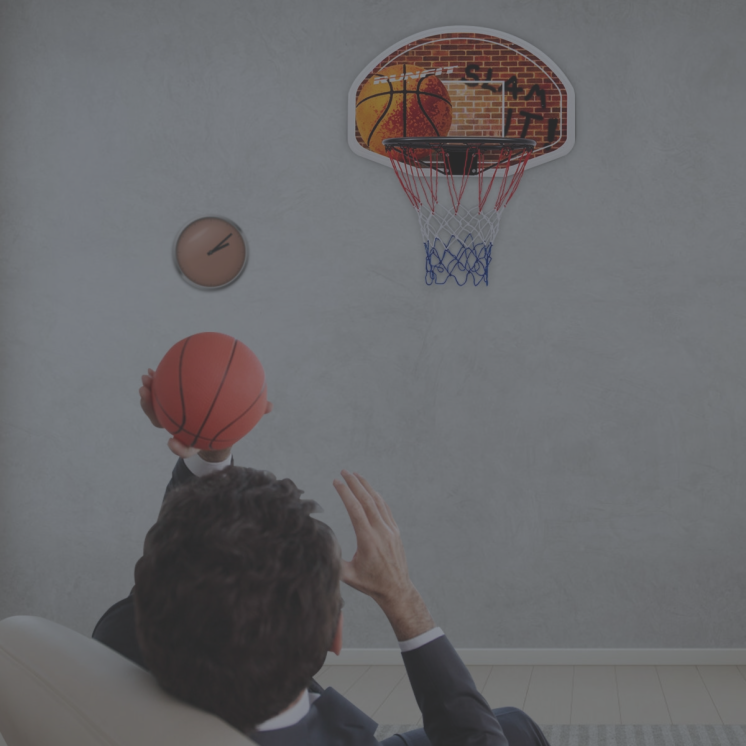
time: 2:08
